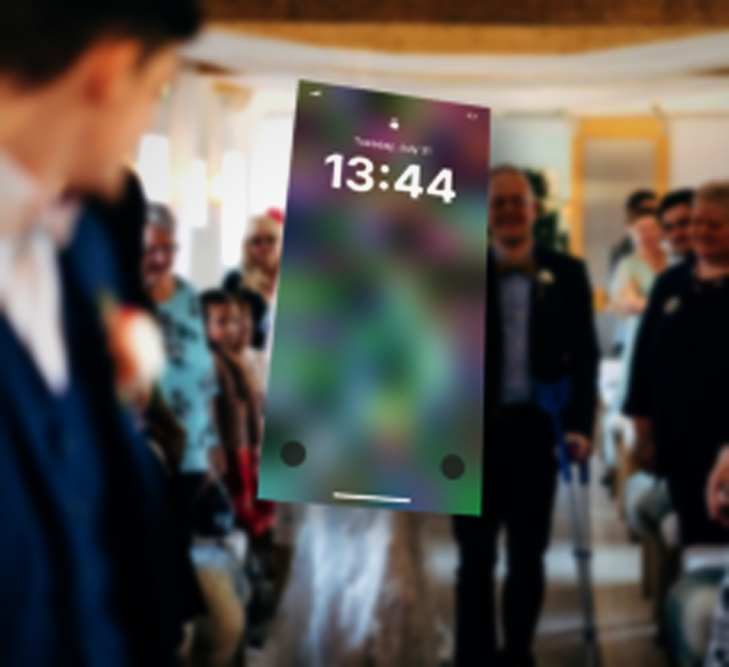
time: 13:44
